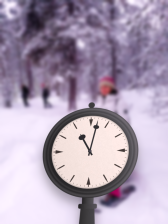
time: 11:02
